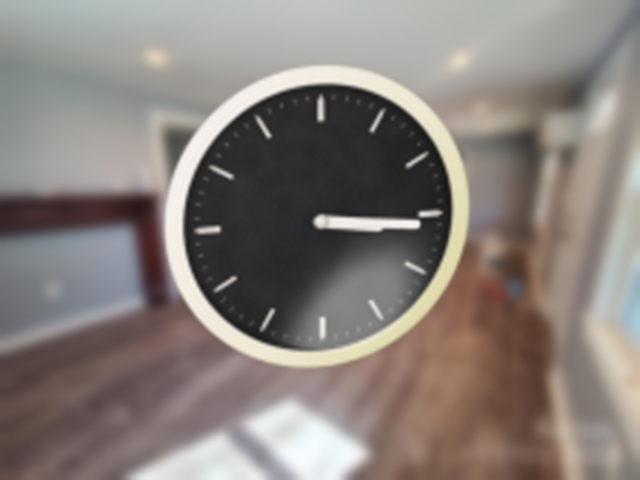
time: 3:16
